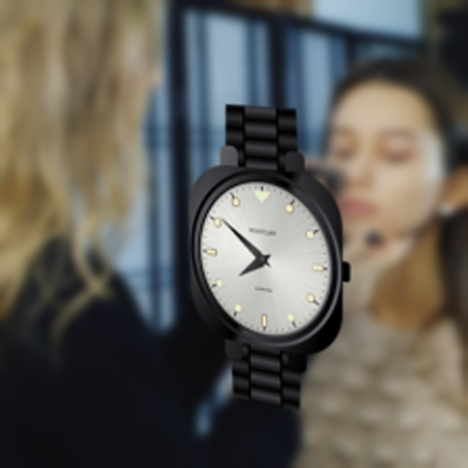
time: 7:51
